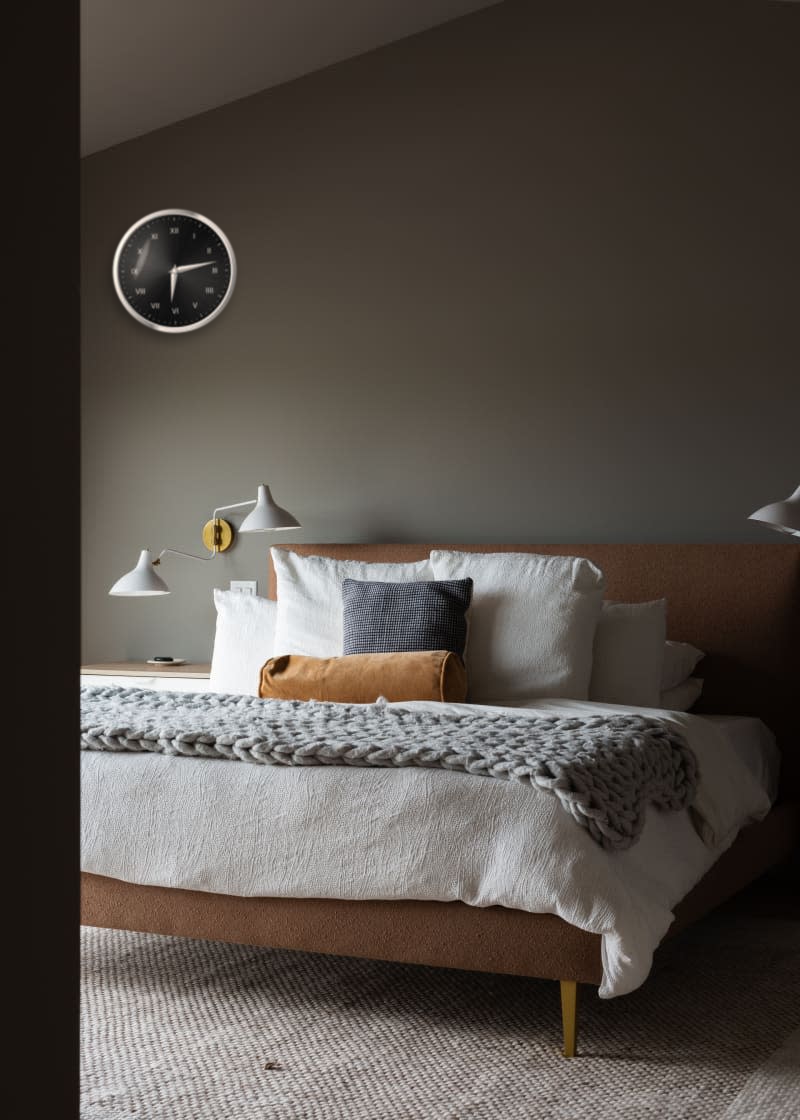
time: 6:13
